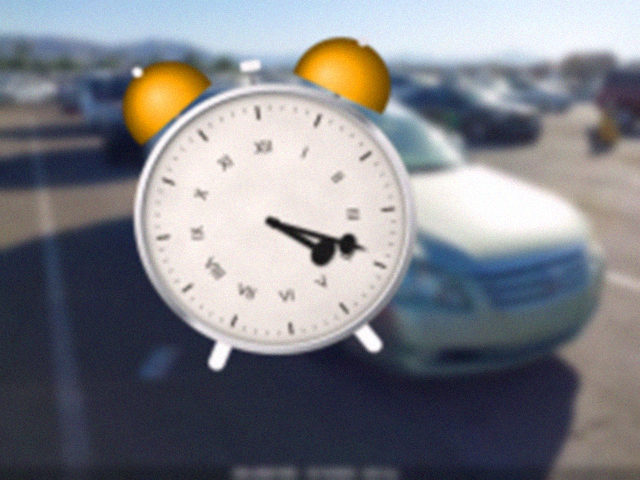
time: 4:19
